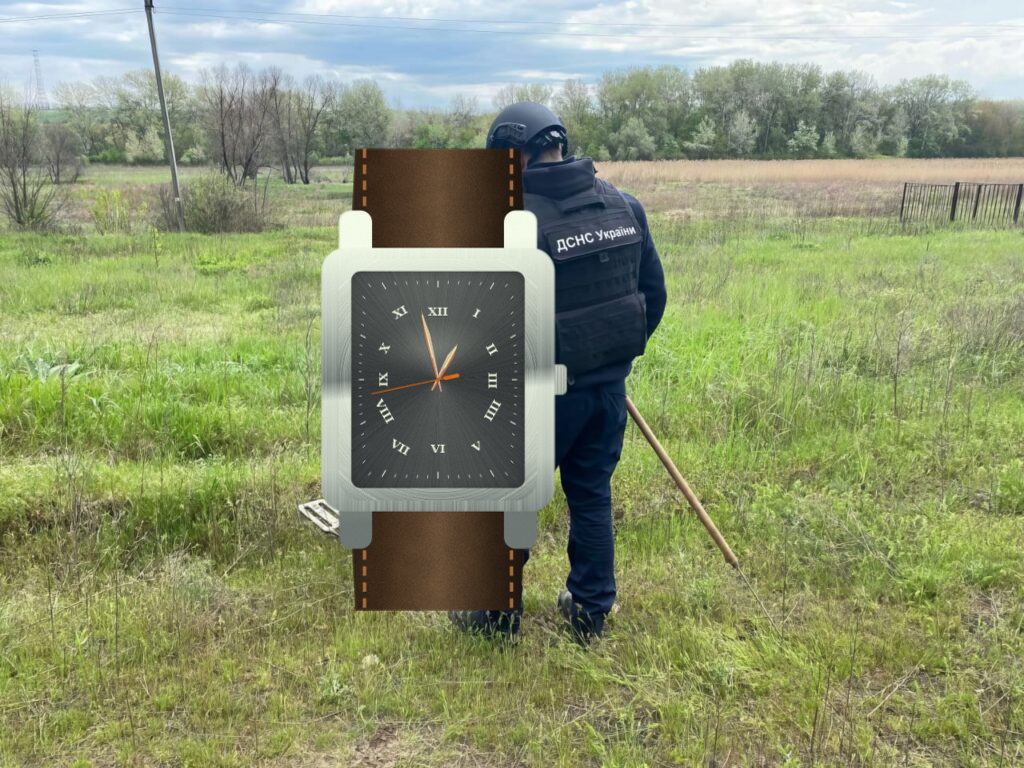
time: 12:57:43
